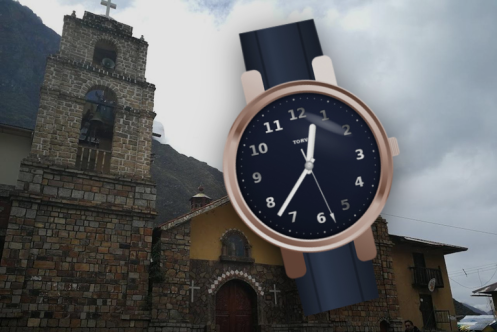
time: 12:37:28
